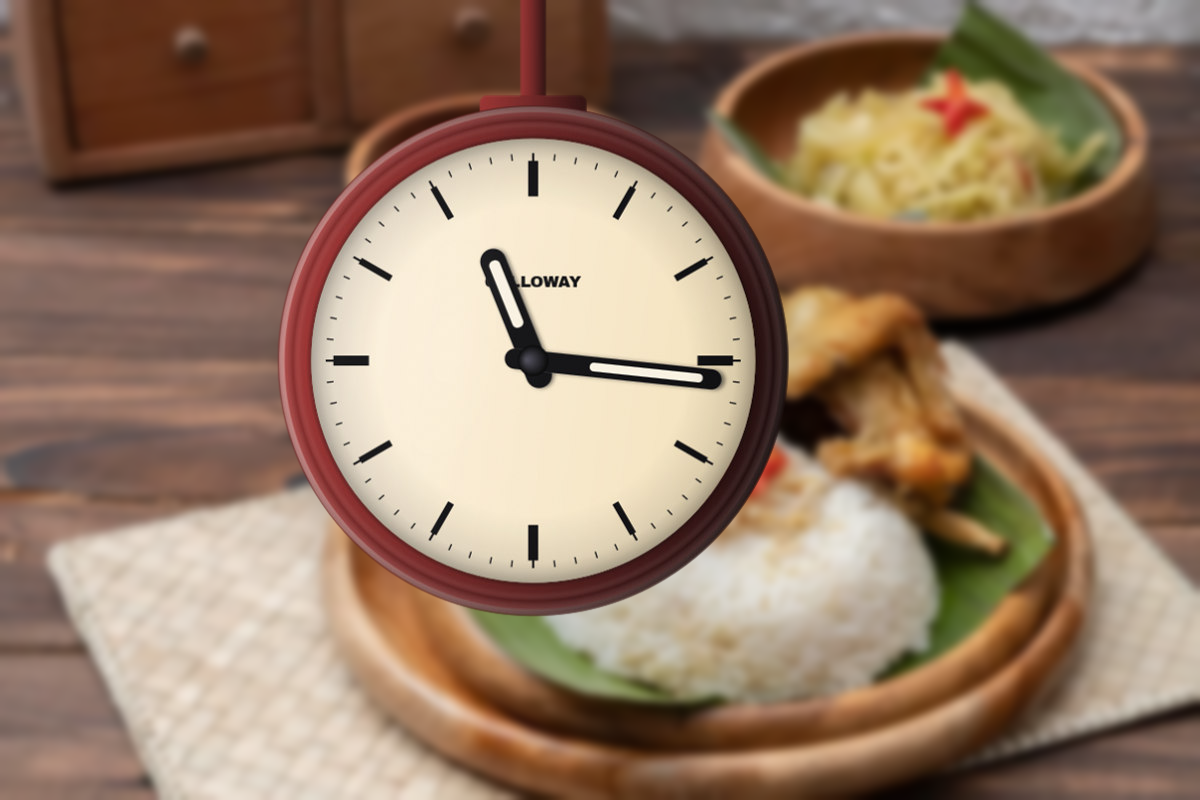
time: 11:16
